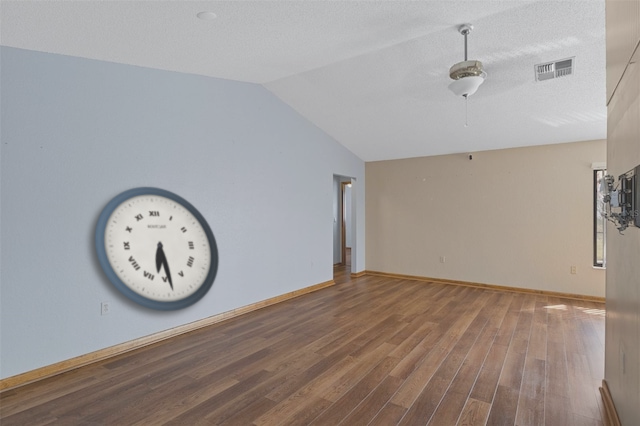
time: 6:29
